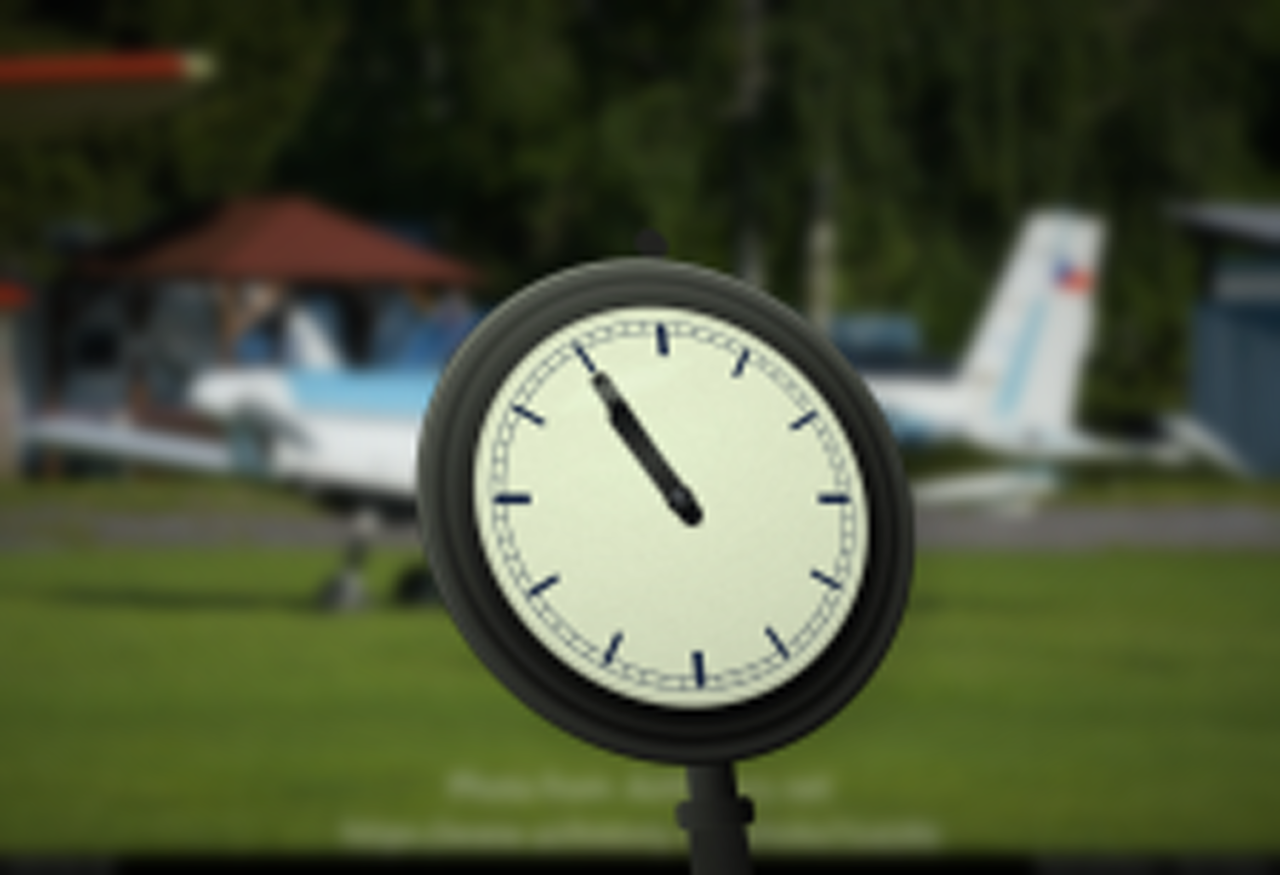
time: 10:55
